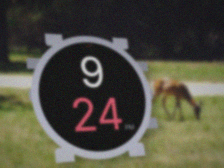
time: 9:24
